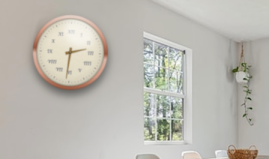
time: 2:31
